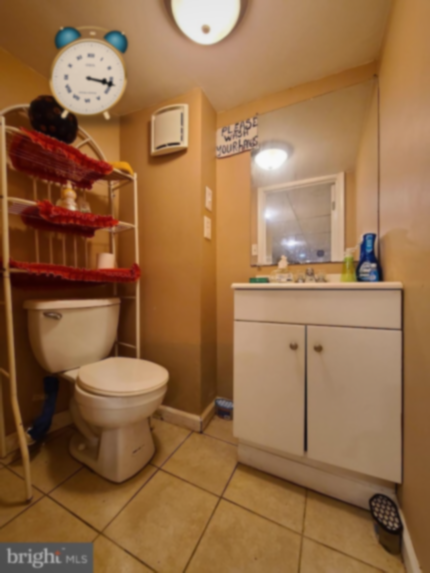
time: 3:17
